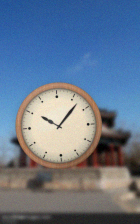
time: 10:07
